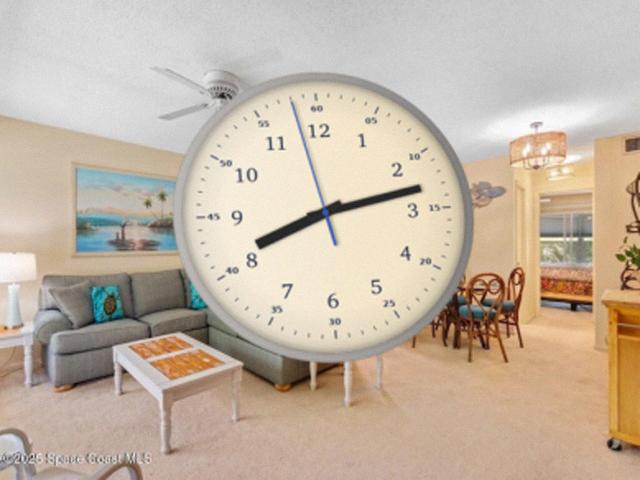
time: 8:12:58
